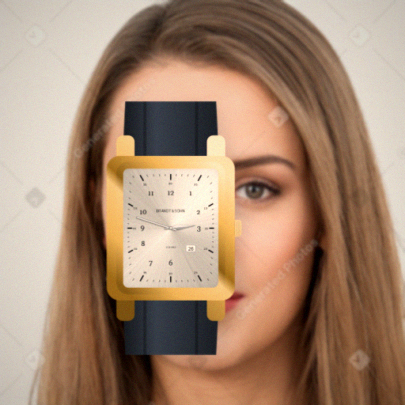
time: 2:48
